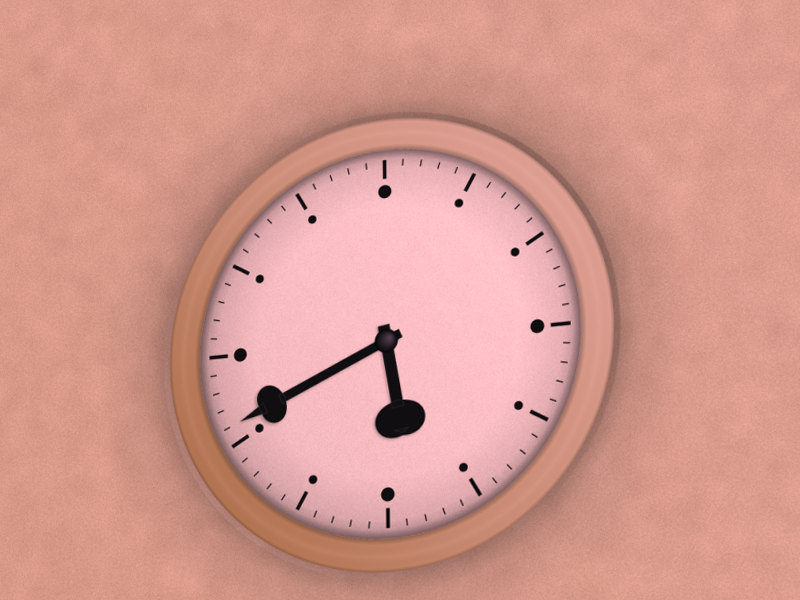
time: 5:41
